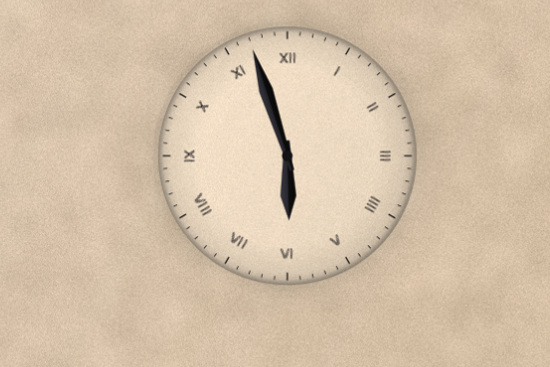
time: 5:57
